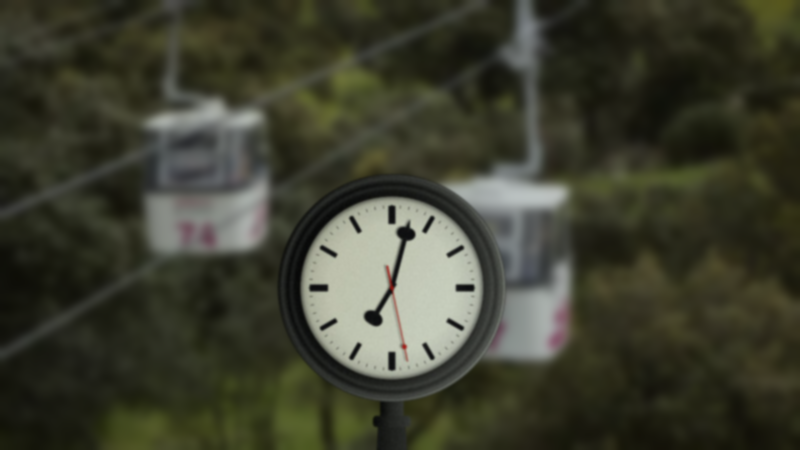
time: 7:02:28
